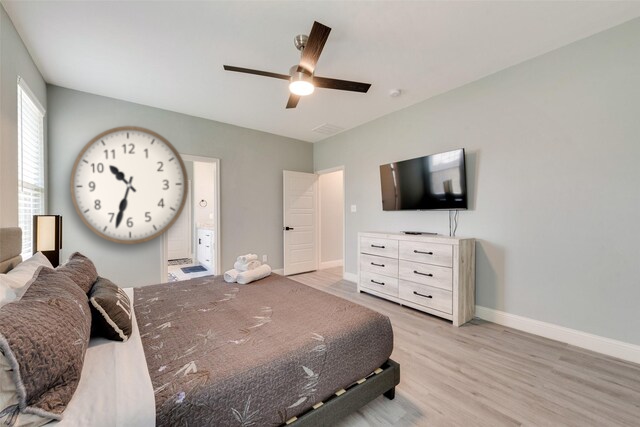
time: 10:33
